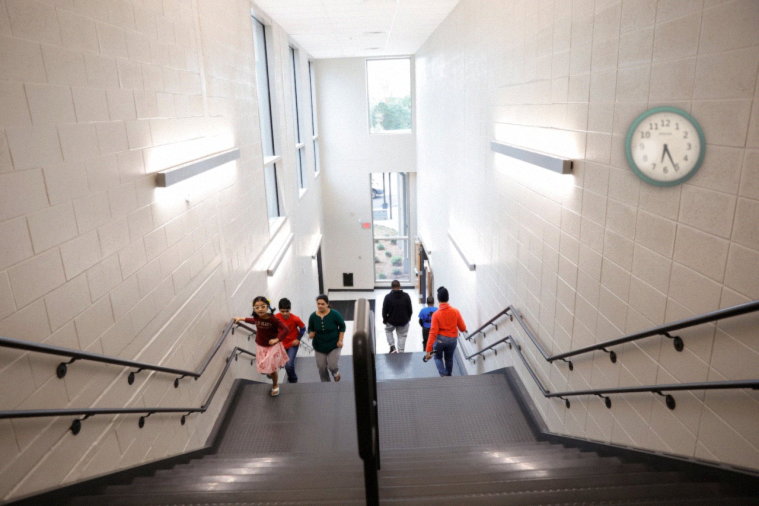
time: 6:26
